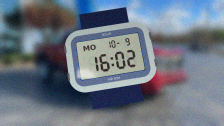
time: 16:02
